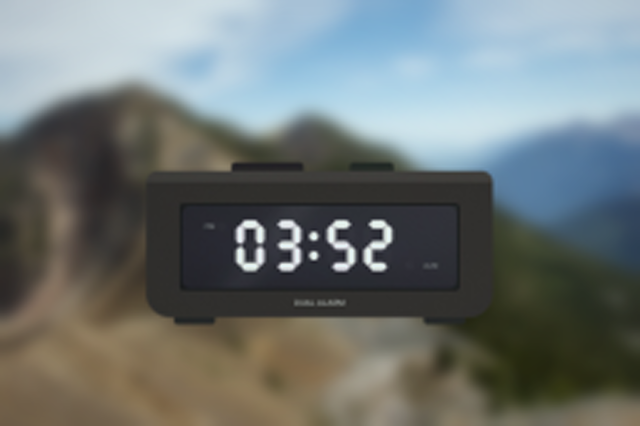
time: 3:52
